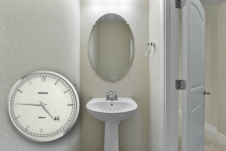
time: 4:45
